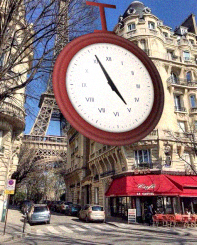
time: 4:56
